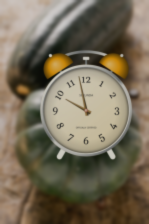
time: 9:58
